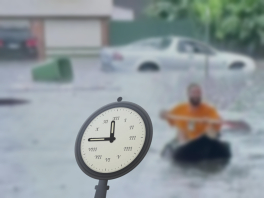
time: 11:45
